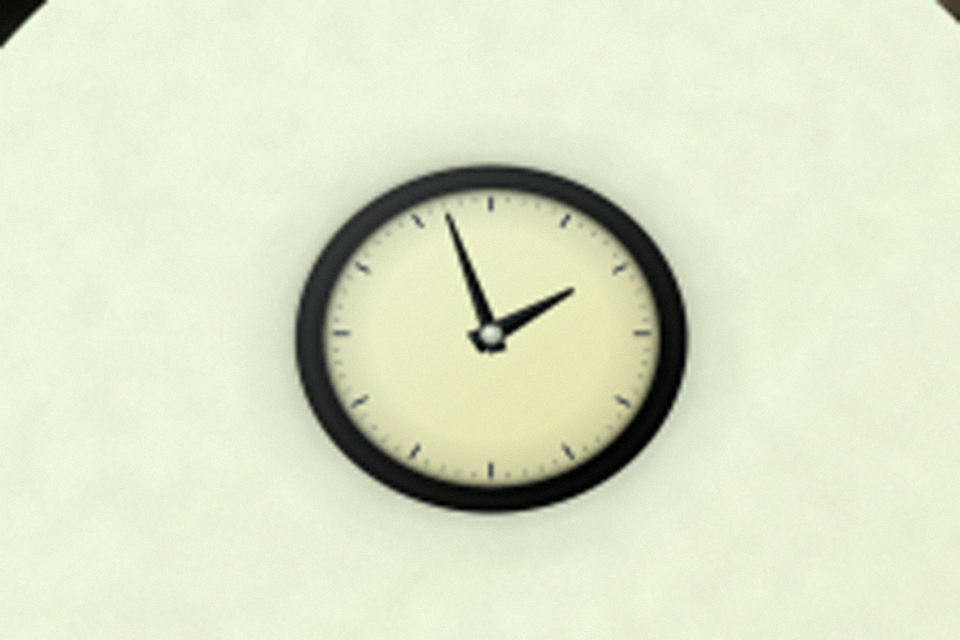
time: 1:57
